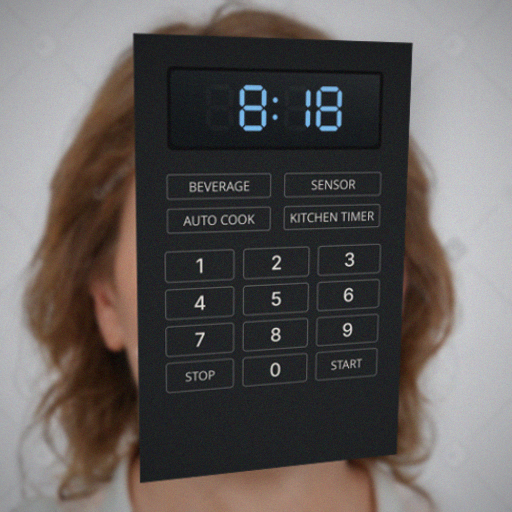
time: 8:18
